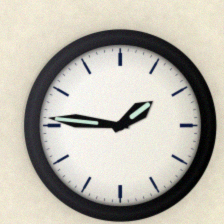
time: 1:46
